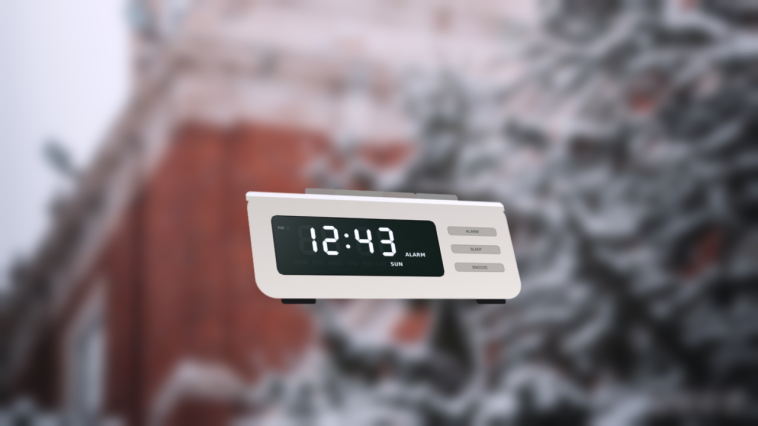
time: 12:43
